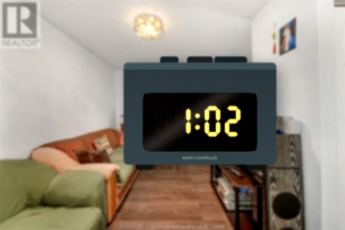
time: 1:02
